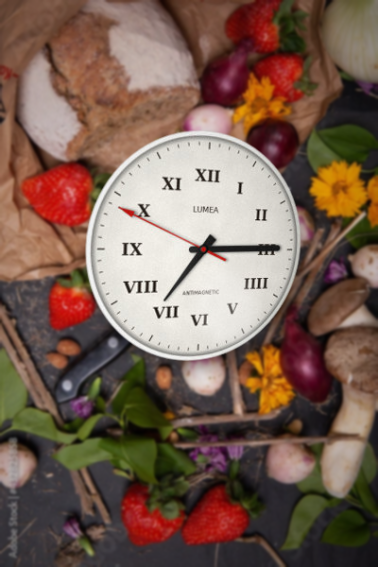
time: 7:14:49
